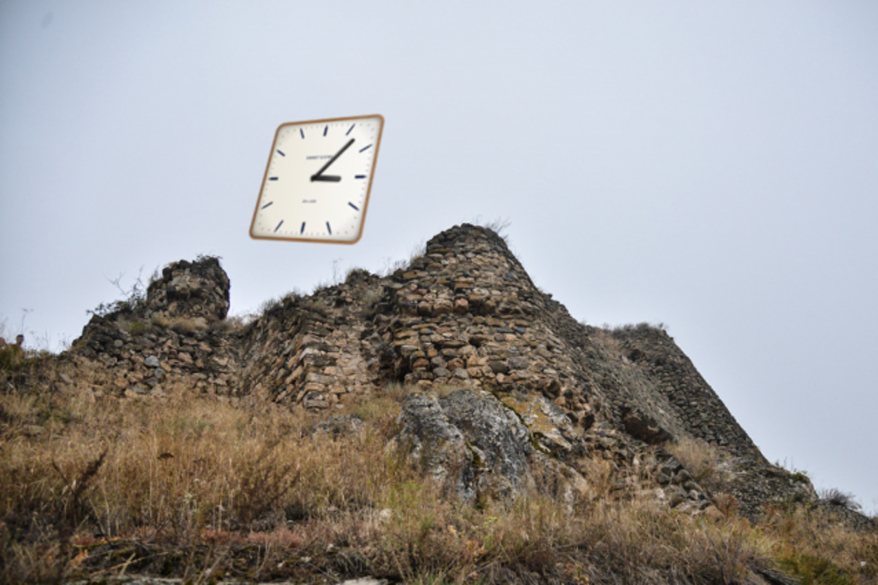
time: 3:07
